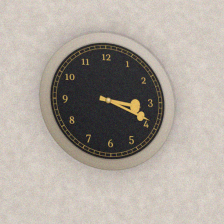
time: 3:19
